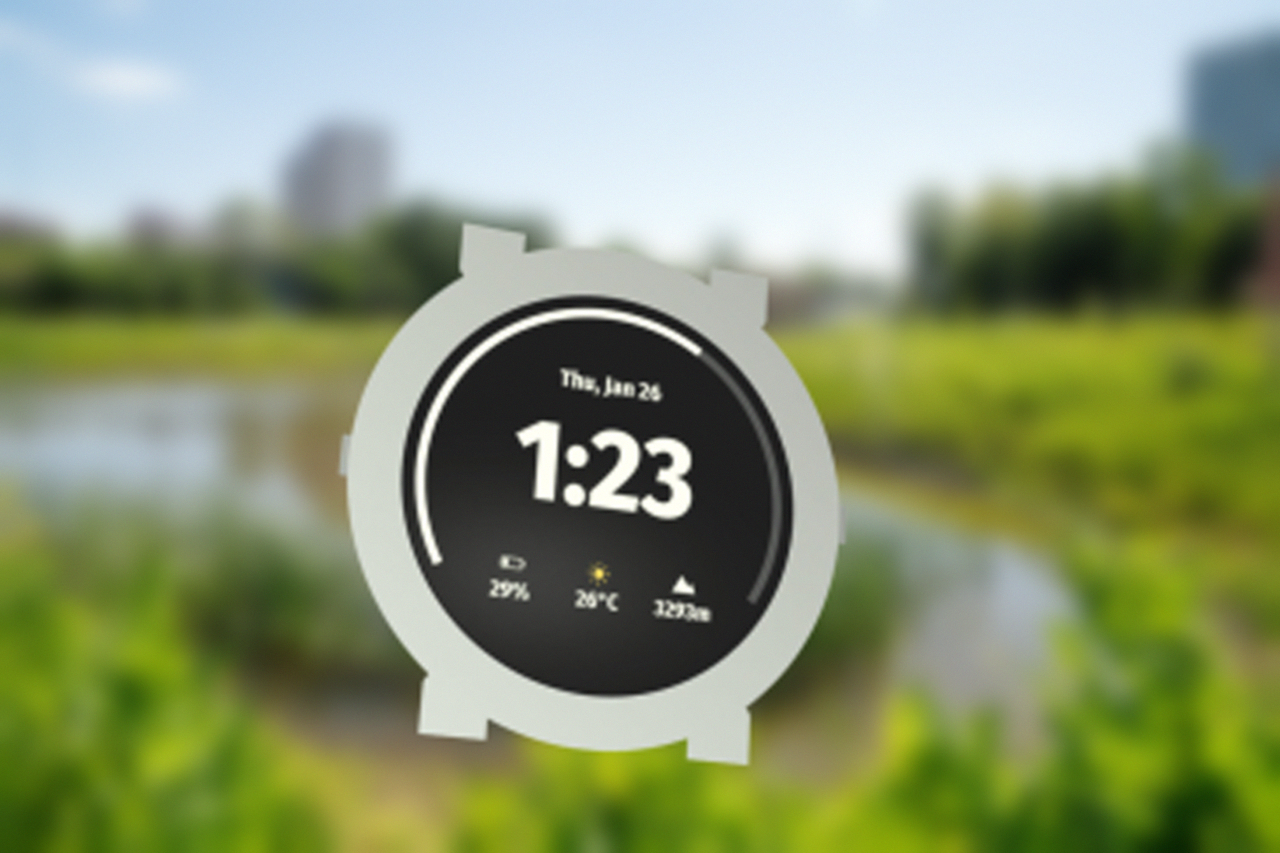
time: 1:23
